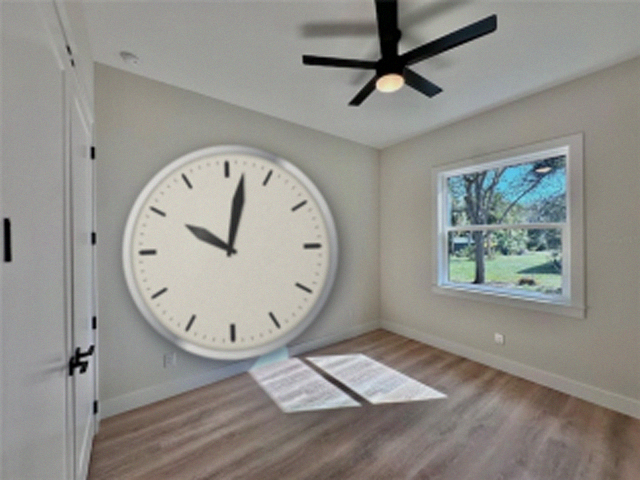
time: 10:02
